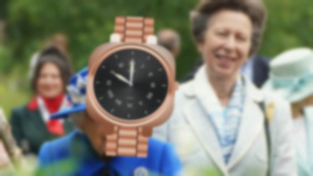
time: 10:00
